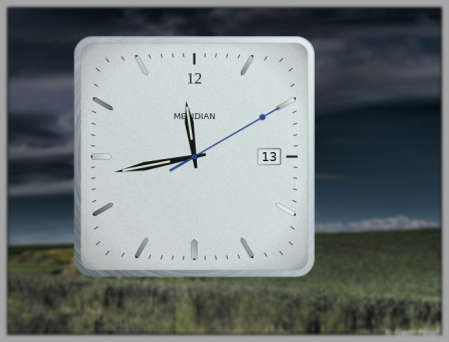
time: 11:43:10
